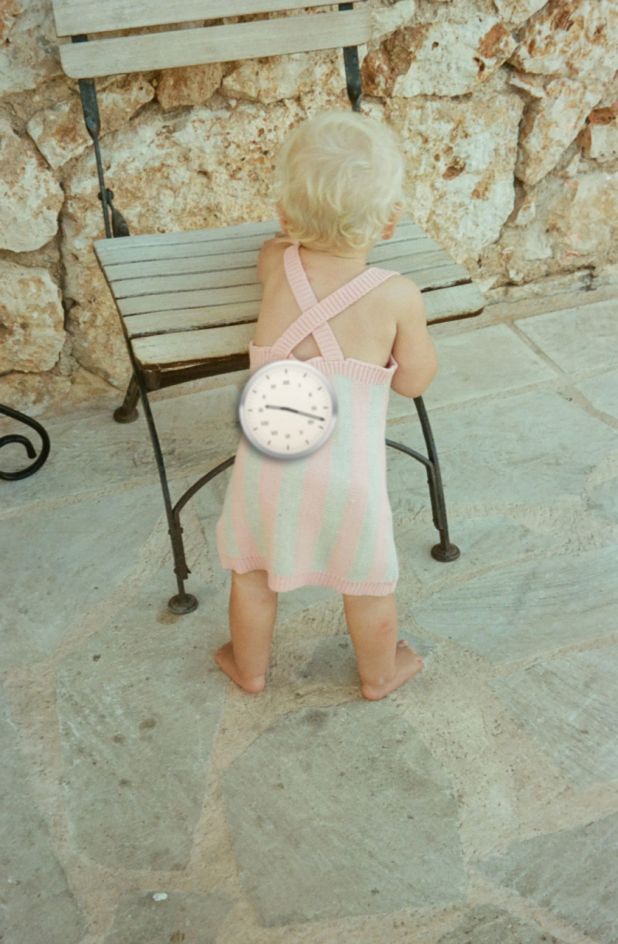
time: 9:18
